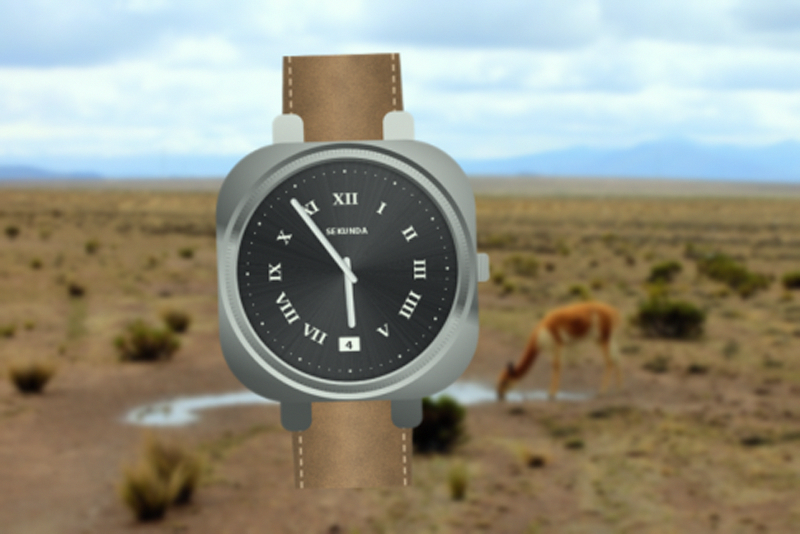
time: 5:54
